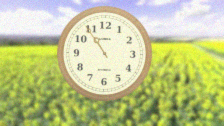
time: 10:54
